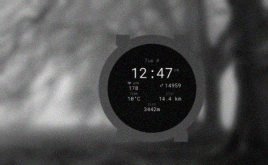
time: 12:47
